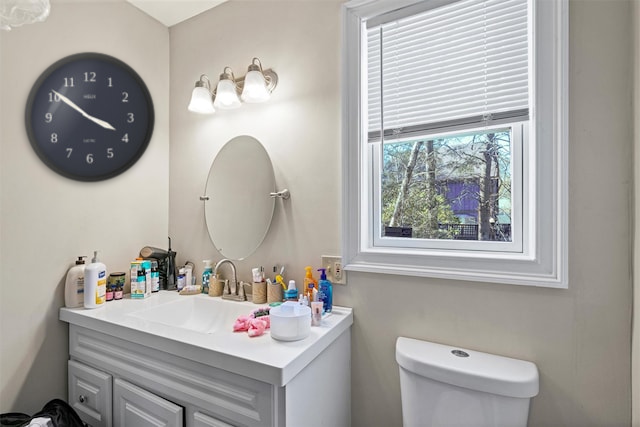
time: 3:51
